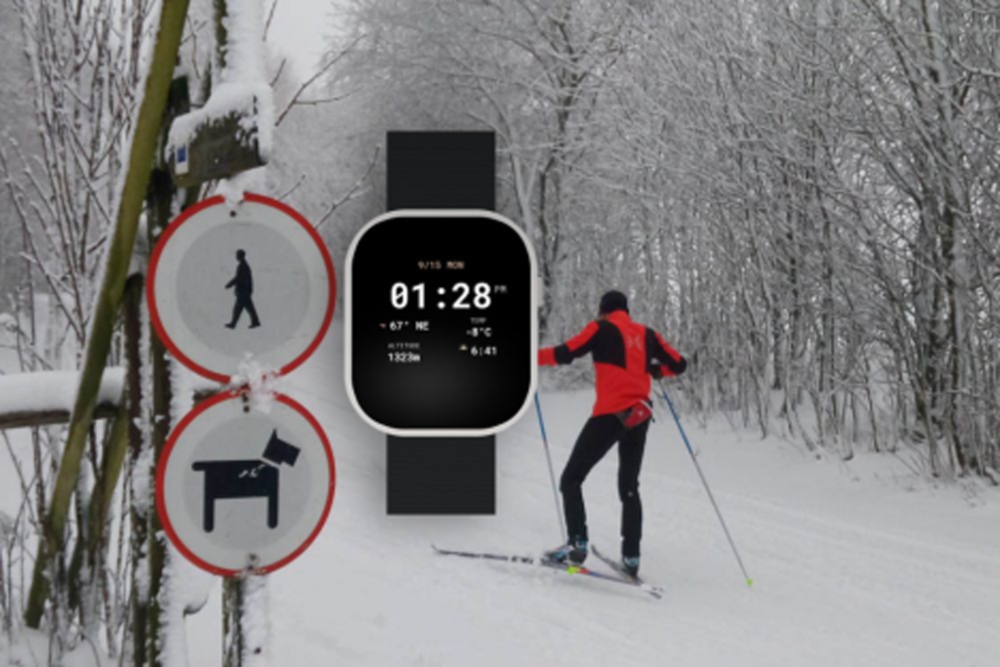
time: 1:28
